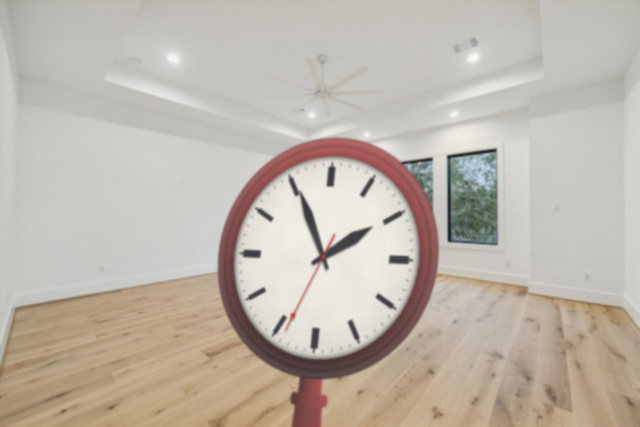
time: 1:55:34
